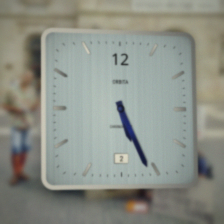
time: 5:26
